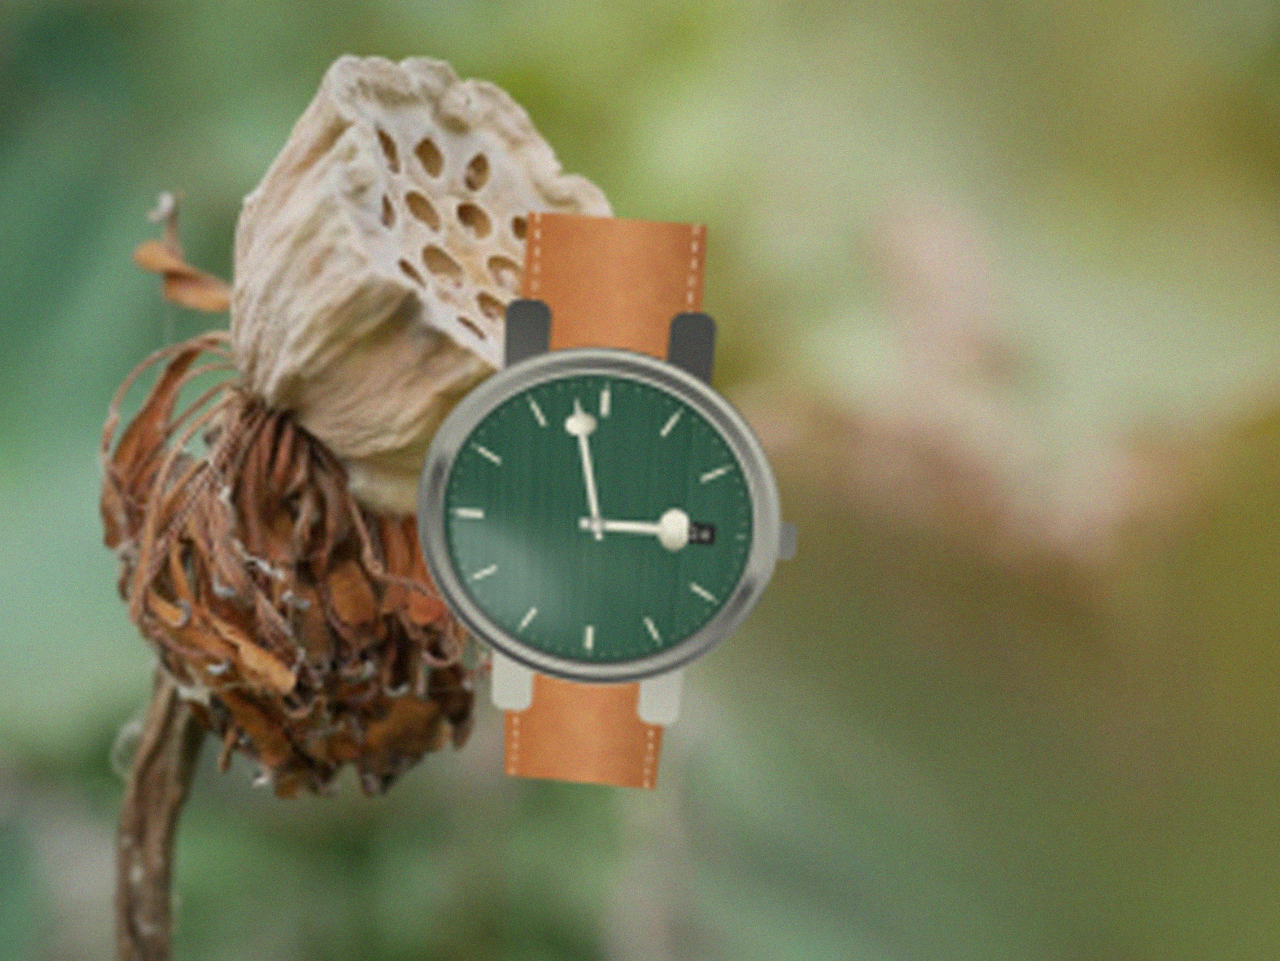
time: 2:58
